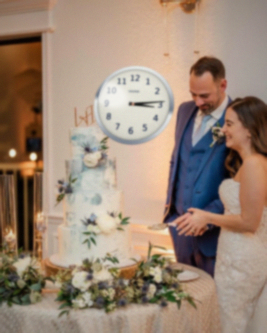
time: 3:14
